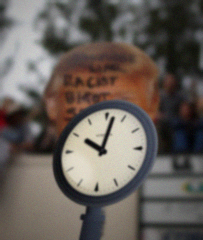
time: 10:02
